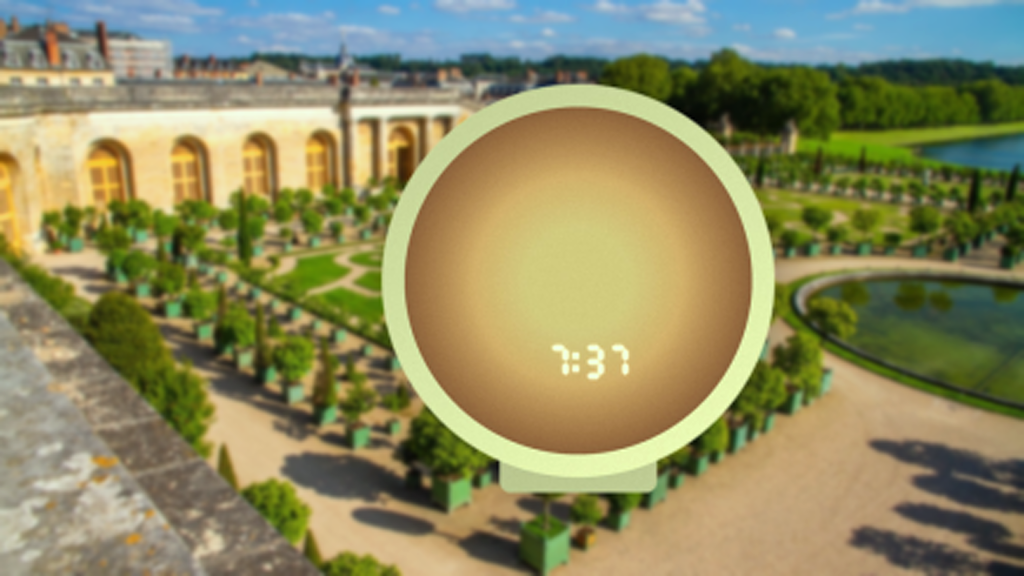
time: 7:37
